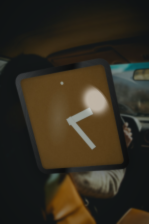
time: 2:25
